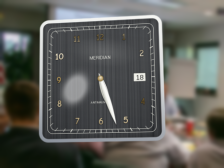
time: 5:27
